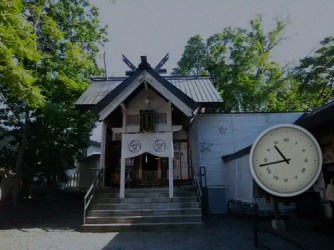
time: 10:43
